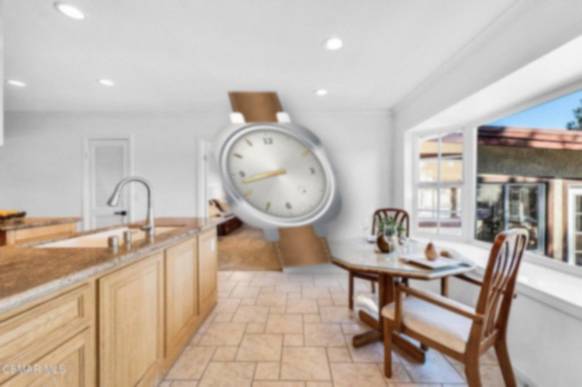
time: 8:43
